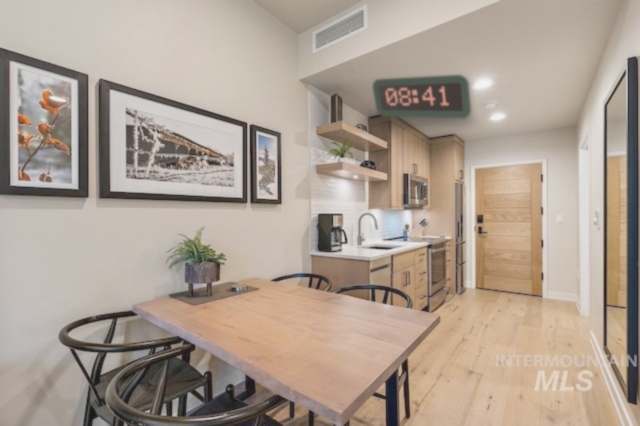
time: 8:41
